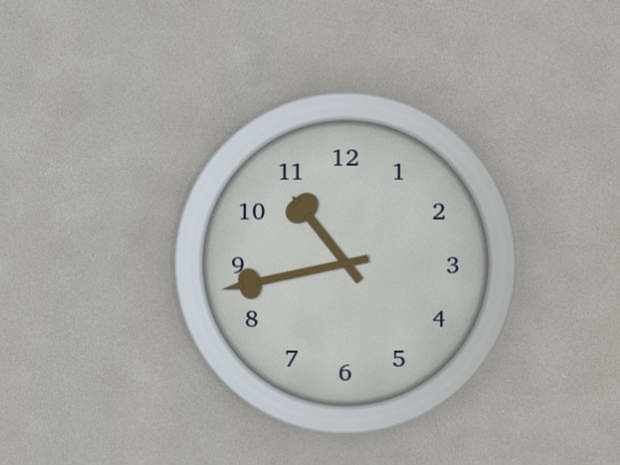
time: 10:43
